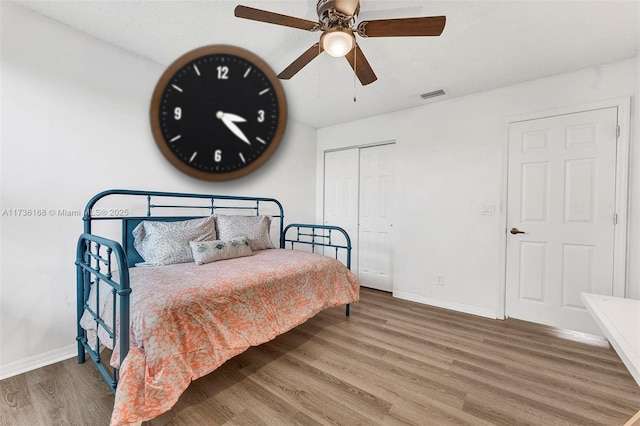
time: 3:22
